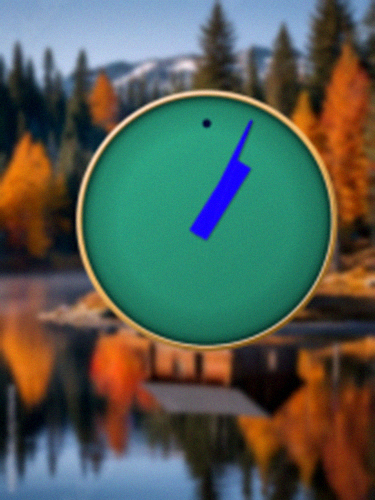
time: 1:04
